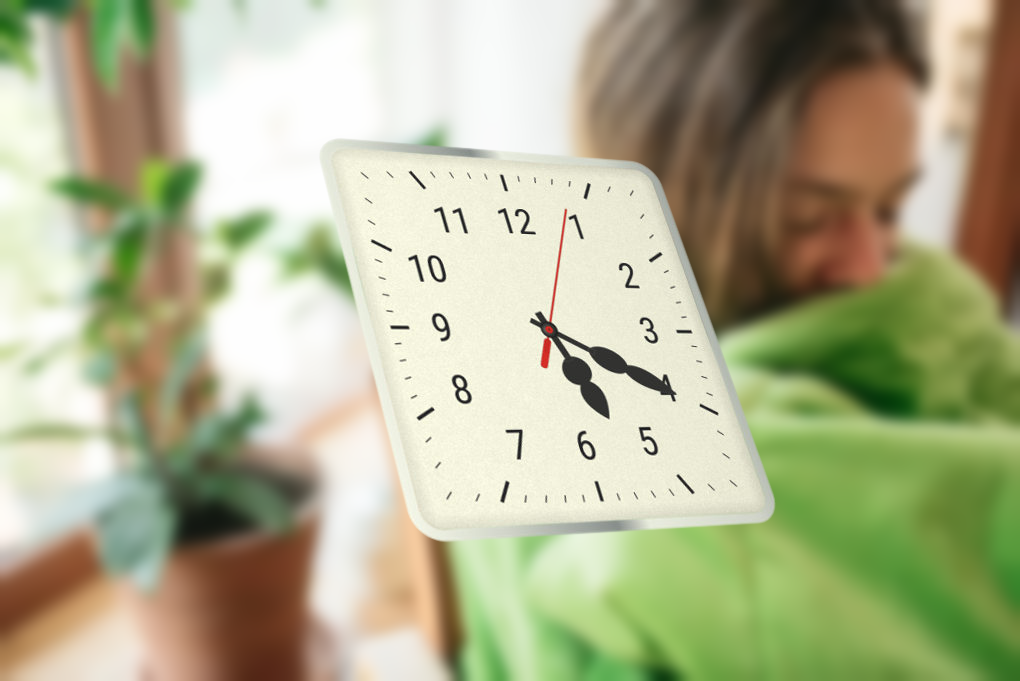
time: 5:20:04
